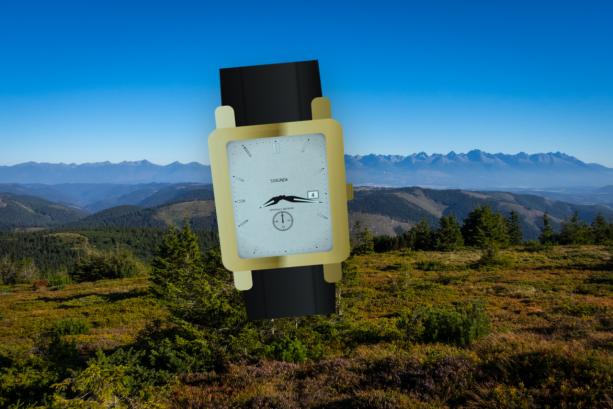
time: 8:17
